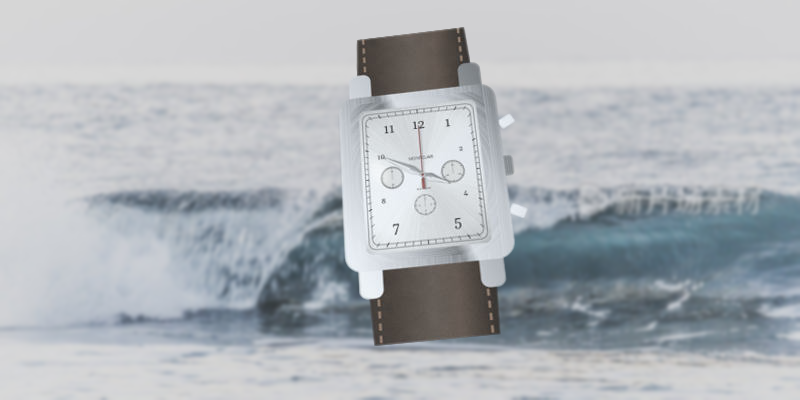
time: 3:50
